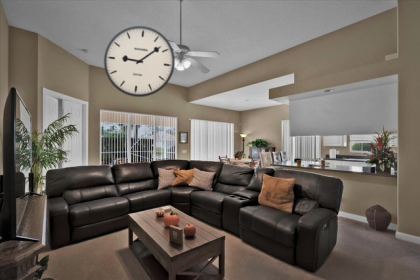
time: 9:08
